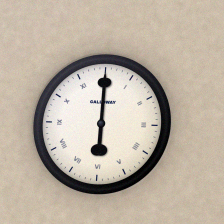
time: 6:00
